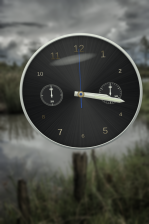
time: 3:17
